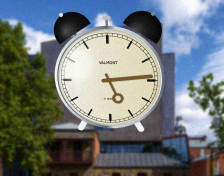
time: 5:14
